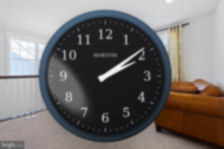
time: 2:09
